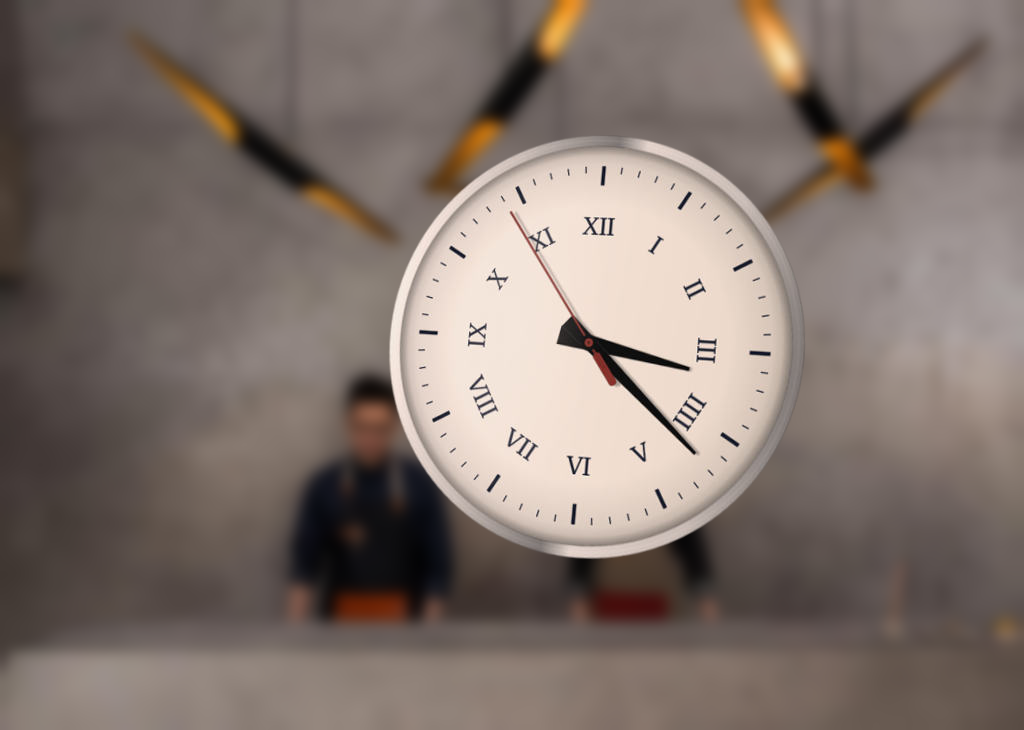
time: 3:21:54
